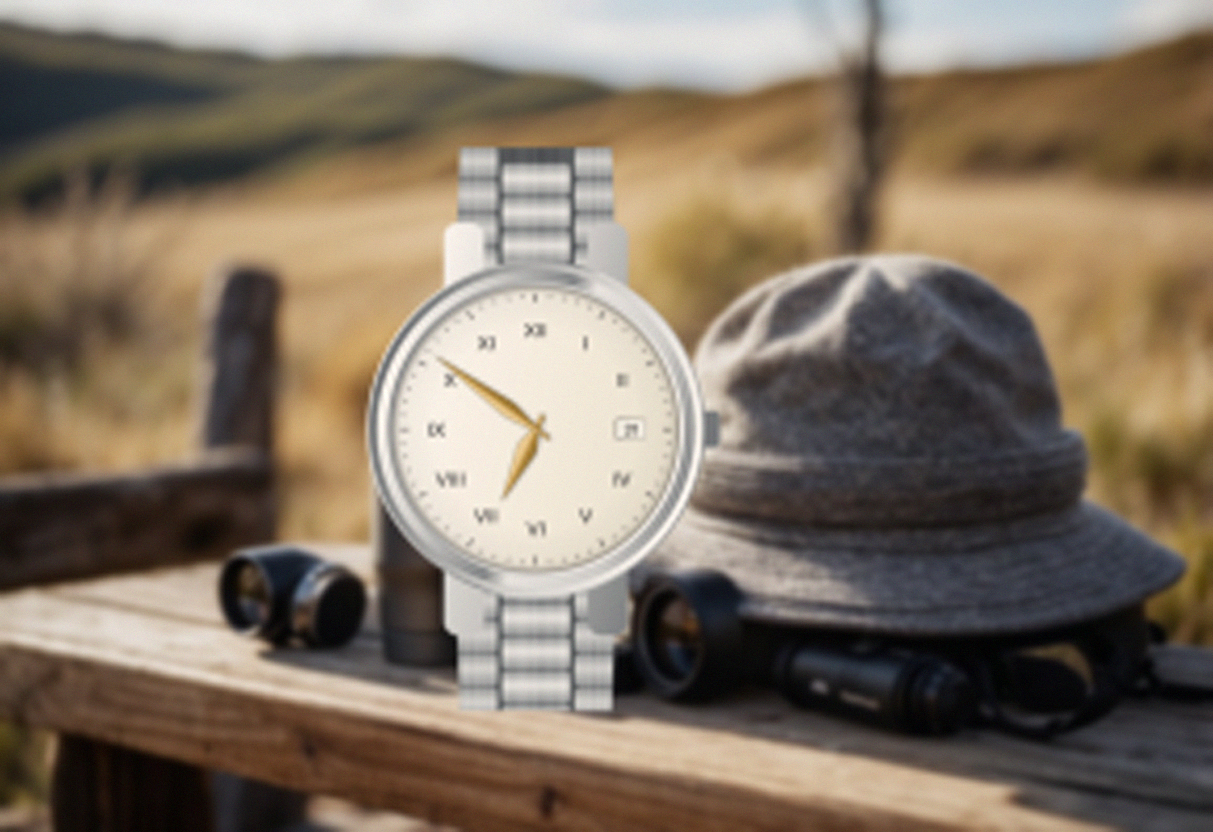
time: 6:51
